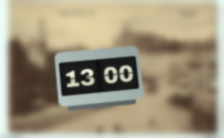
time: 13:00
